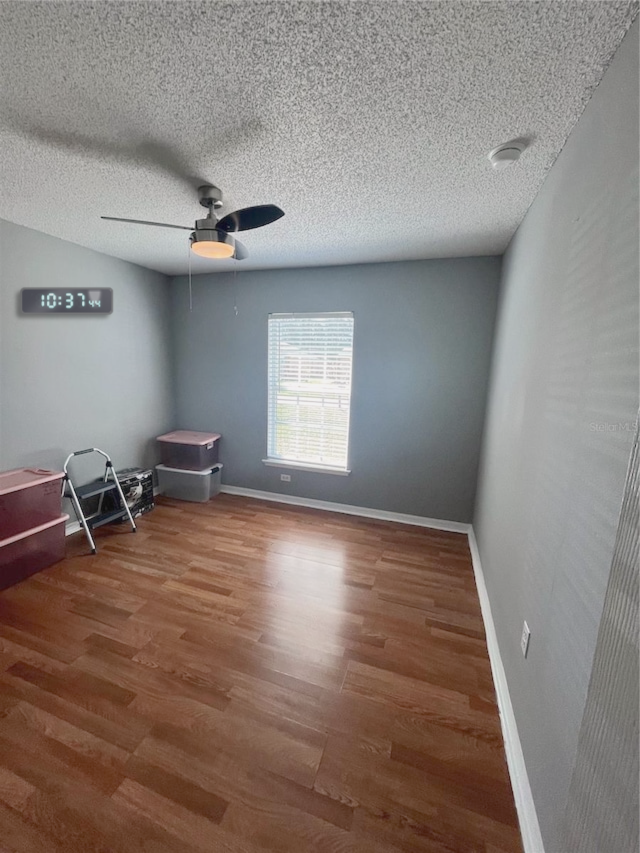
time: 10:37
